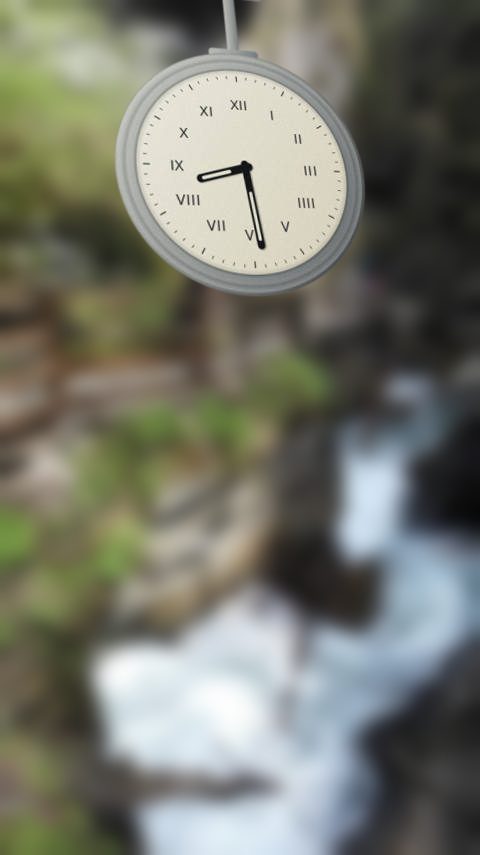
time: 8:29
